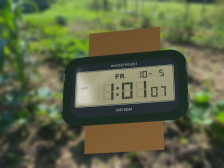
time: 1:01:07
